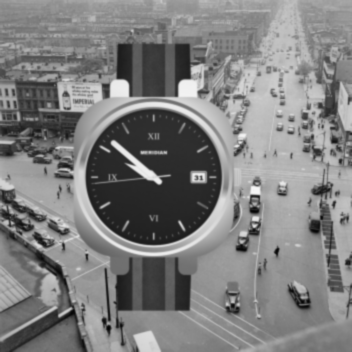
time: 9:51:44
